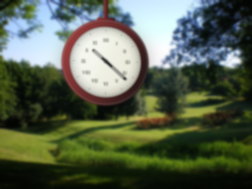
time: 10:22
